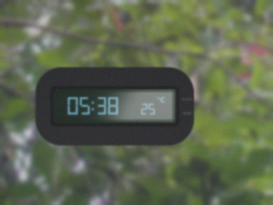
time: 5:38
